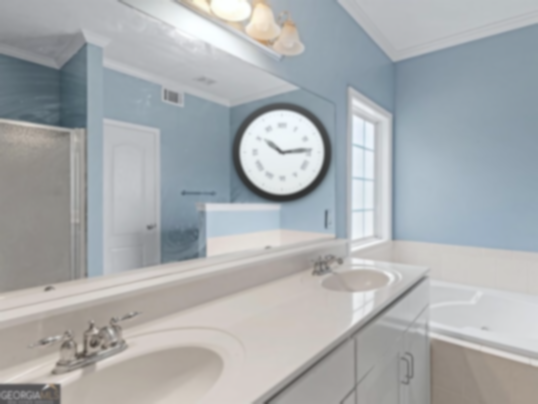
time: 10:14
